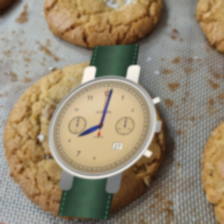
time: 8:01
